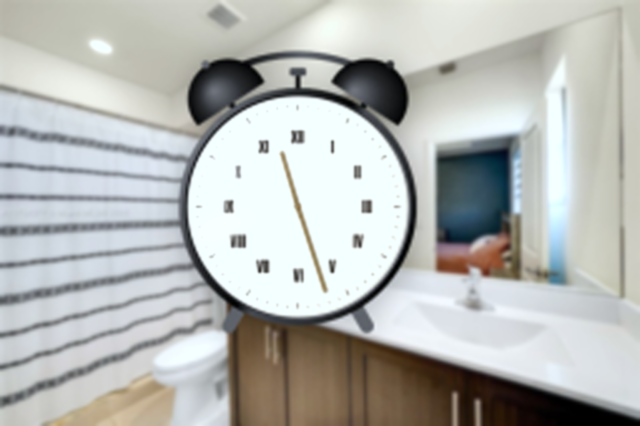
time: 11:27
